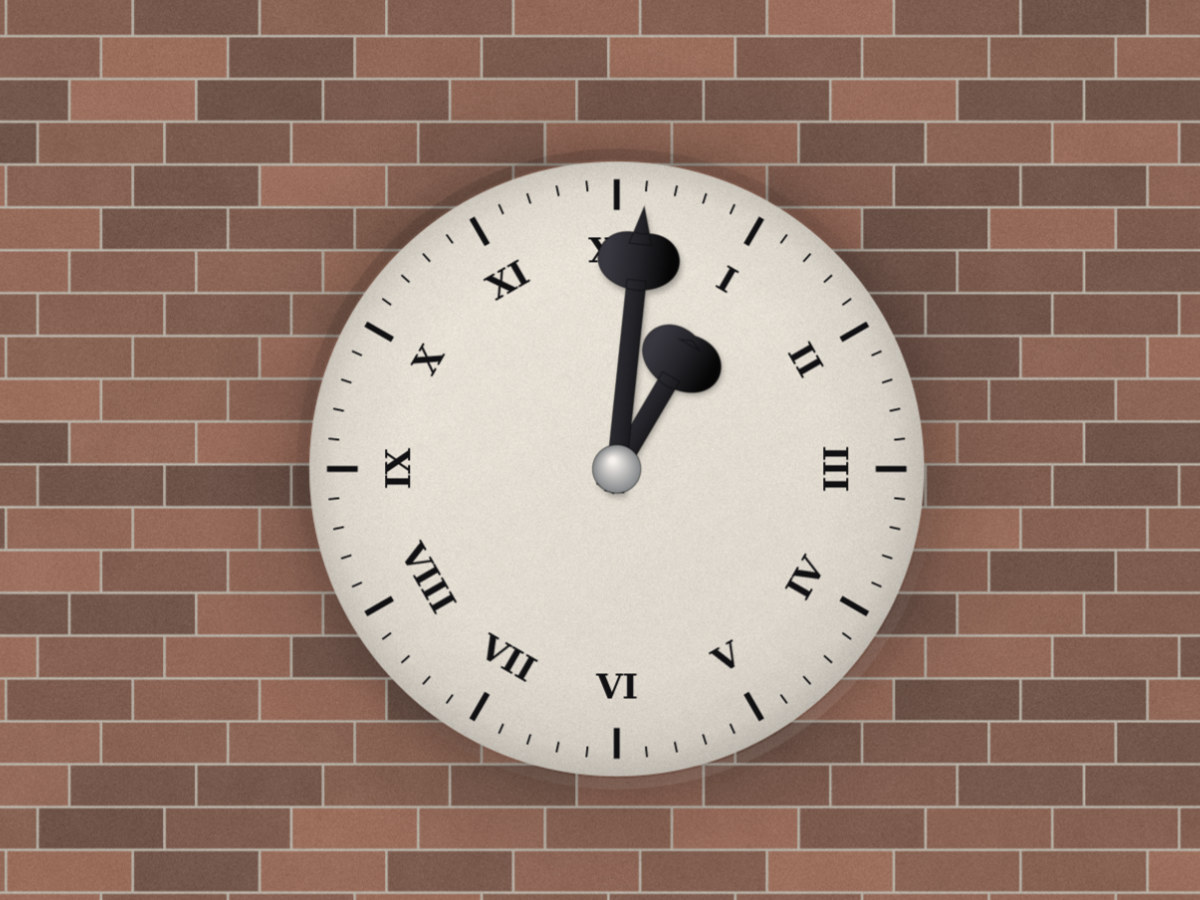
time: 1:01
